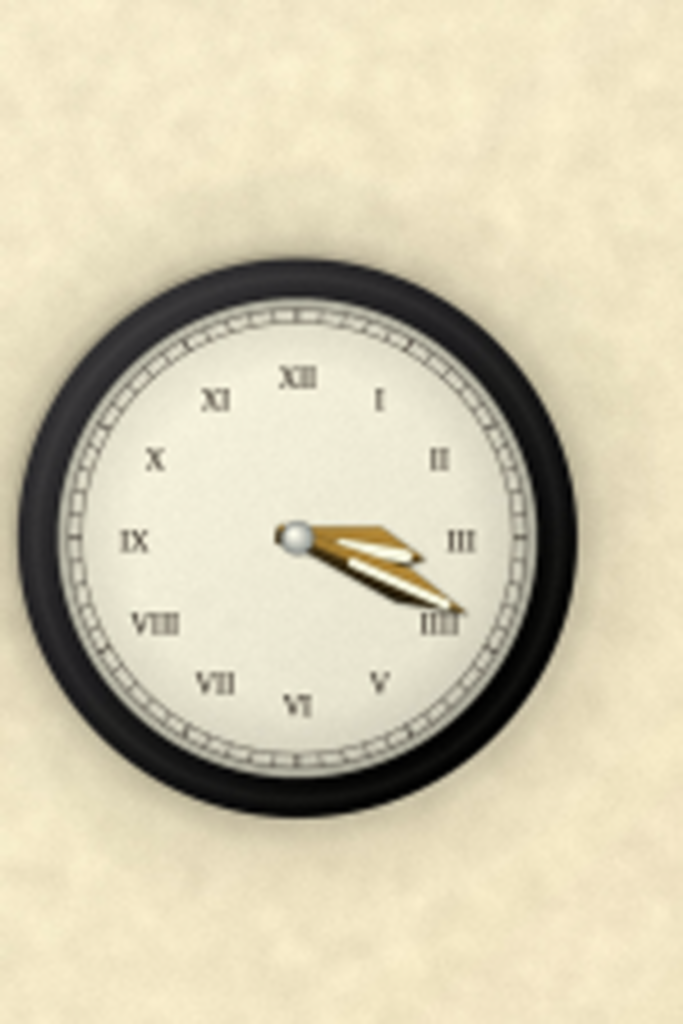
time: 3:19
